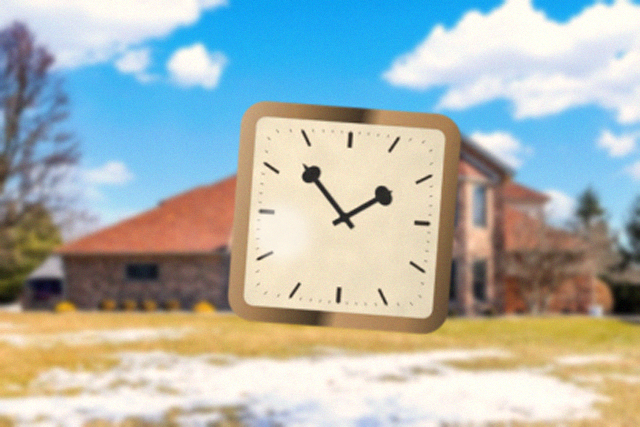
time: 1:53
